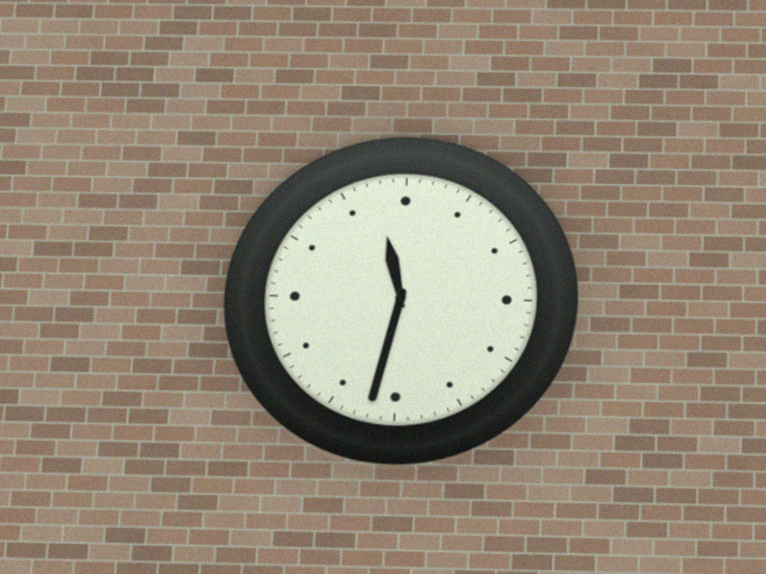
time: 11:32
